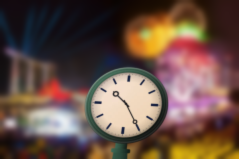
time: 10:25
